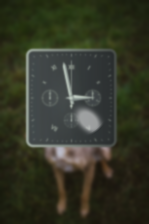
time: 2:58
